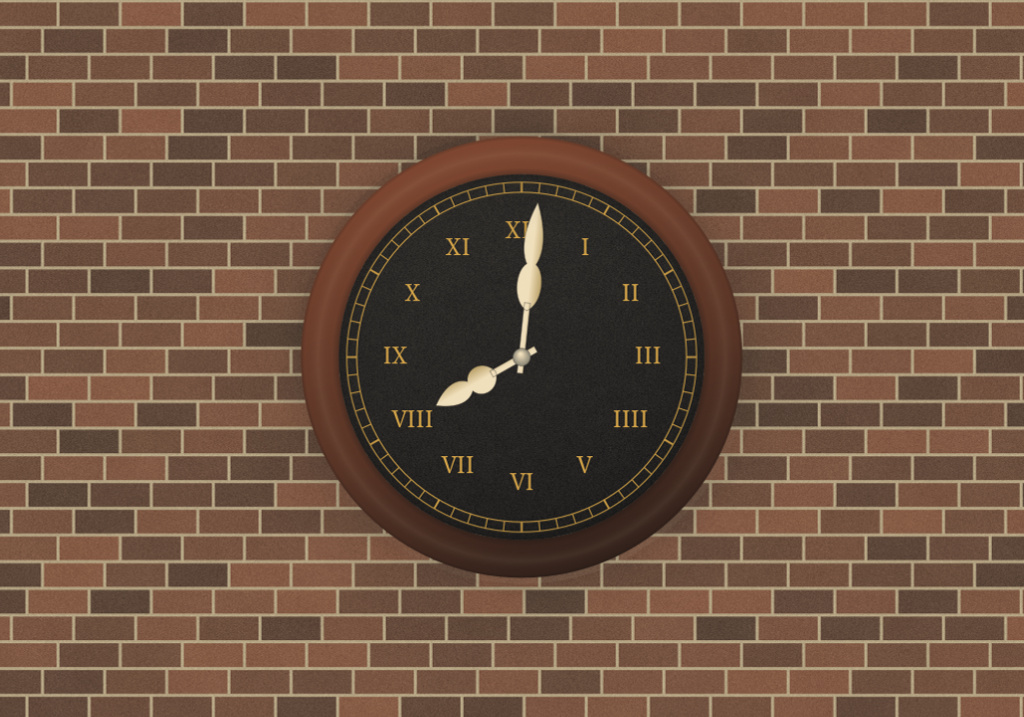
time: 8:01
